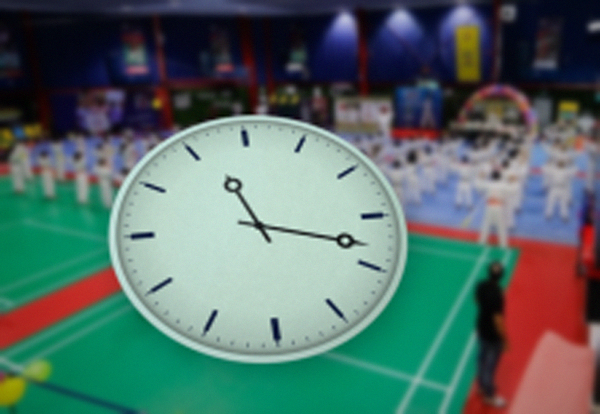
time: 11:18
